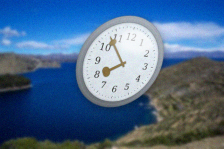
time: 7:53
